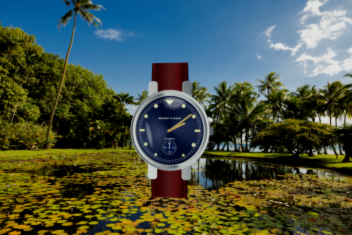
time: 2:09
